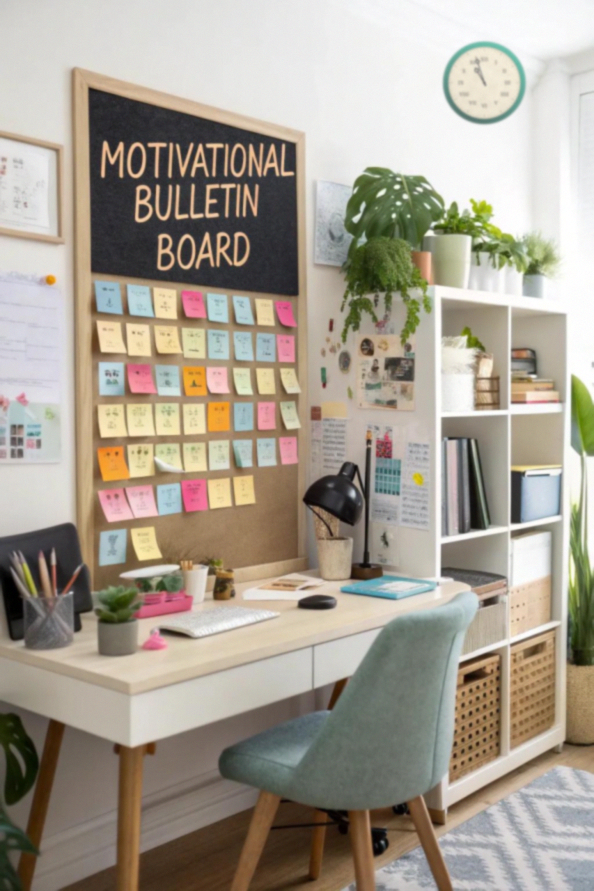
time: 10:57
